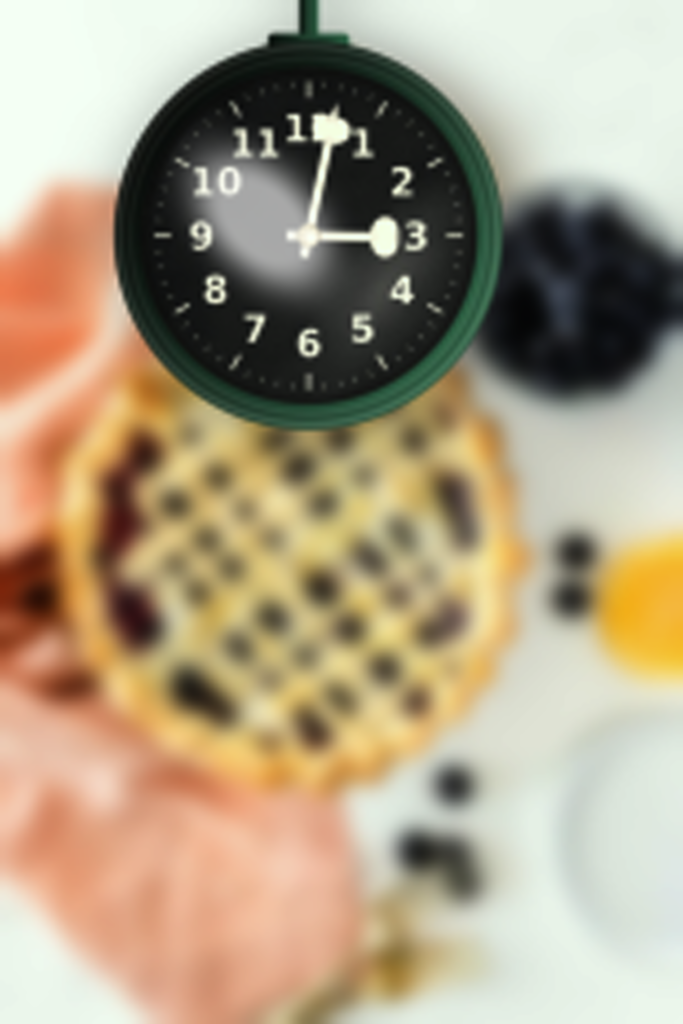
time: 3:02
